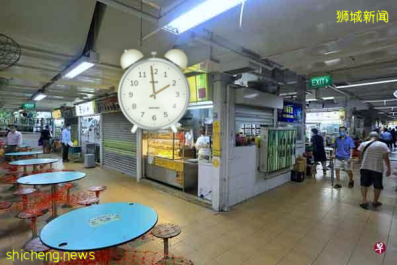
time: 1:59
